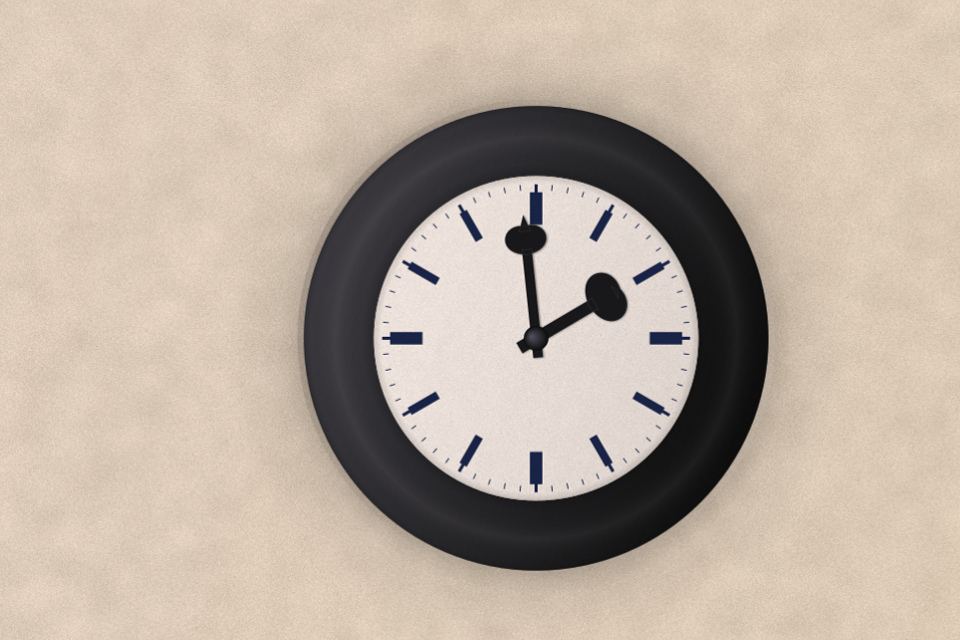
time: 1:59
